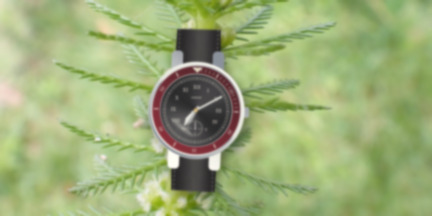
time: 7:10
